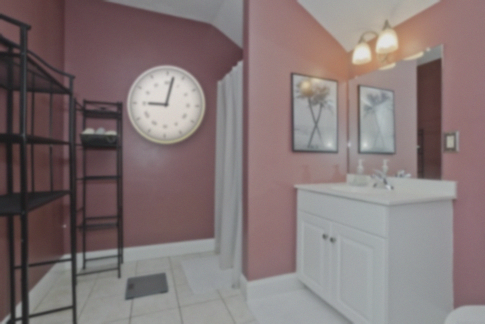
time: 9:02
